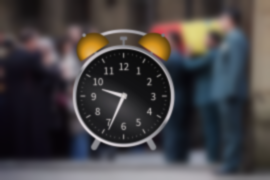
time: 9:34
